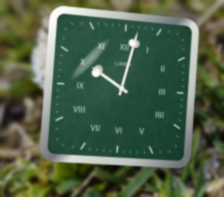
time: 10:02
